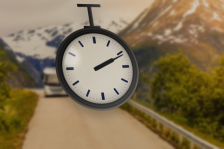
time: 2:11
